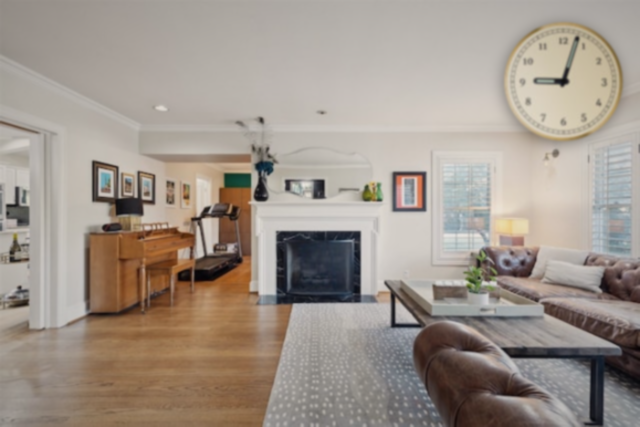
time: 9:03
